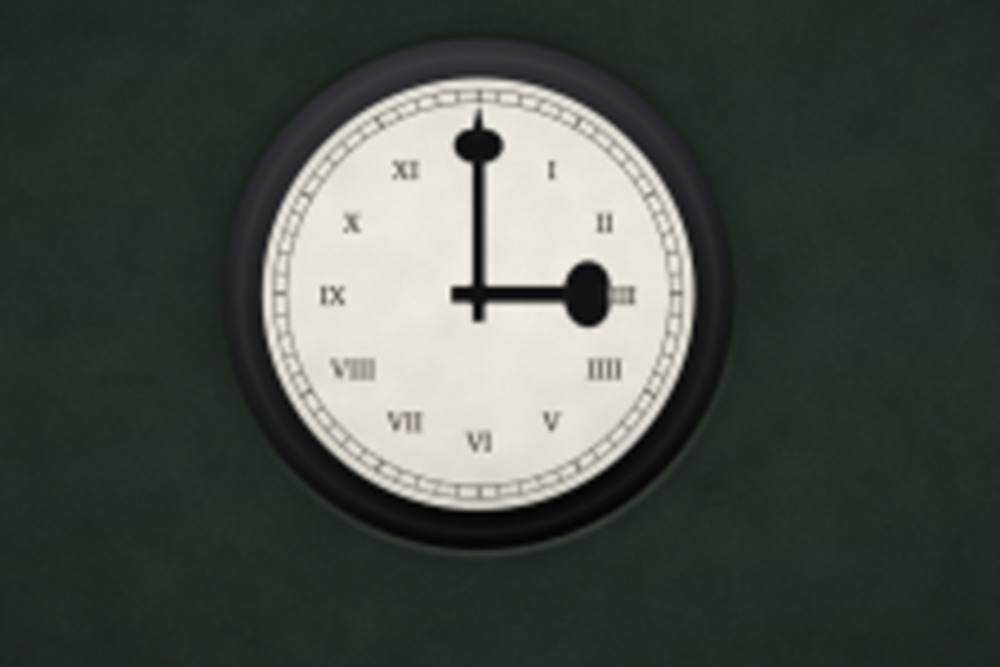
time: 3:00
